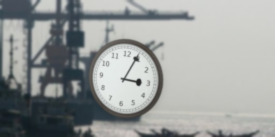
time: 3:04
